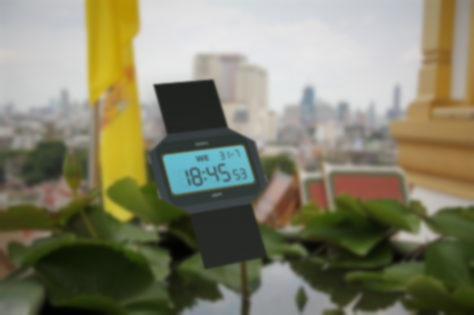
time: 18:45
